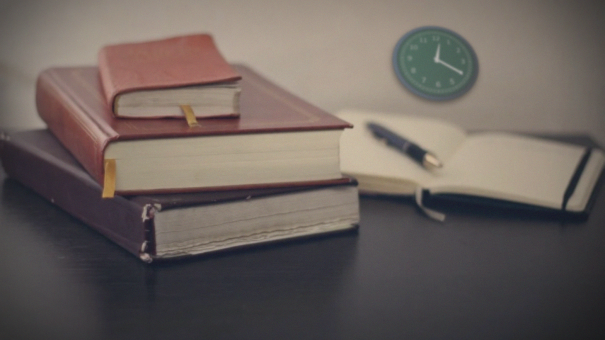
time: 12:20
